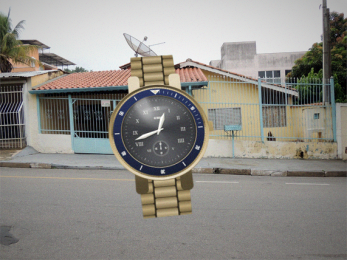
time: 12:42
